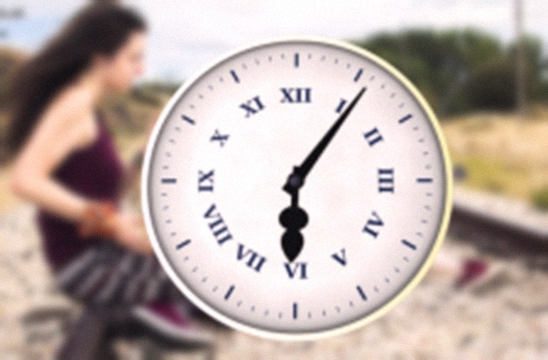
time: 6:06
